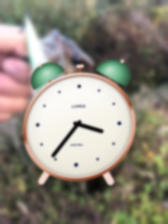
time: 3:36
